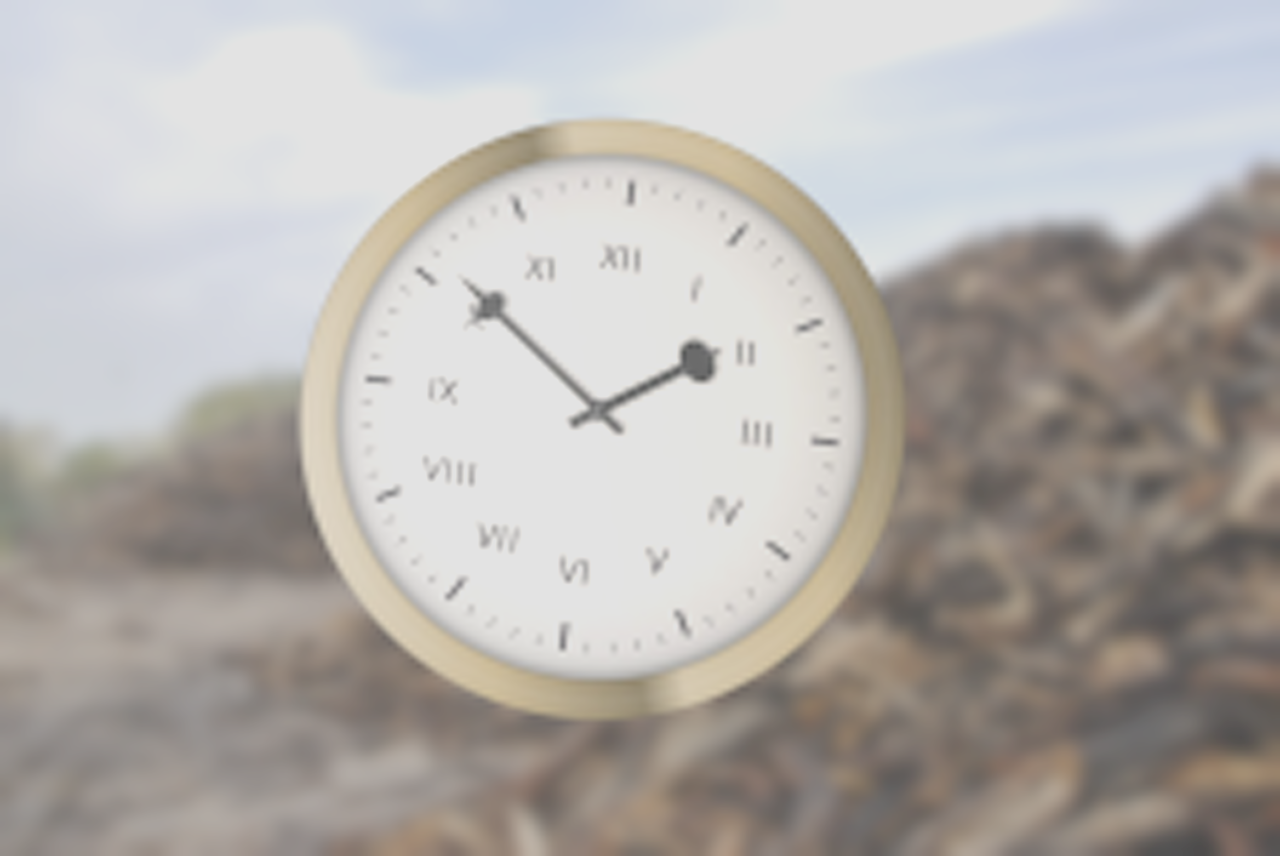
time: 1:51
